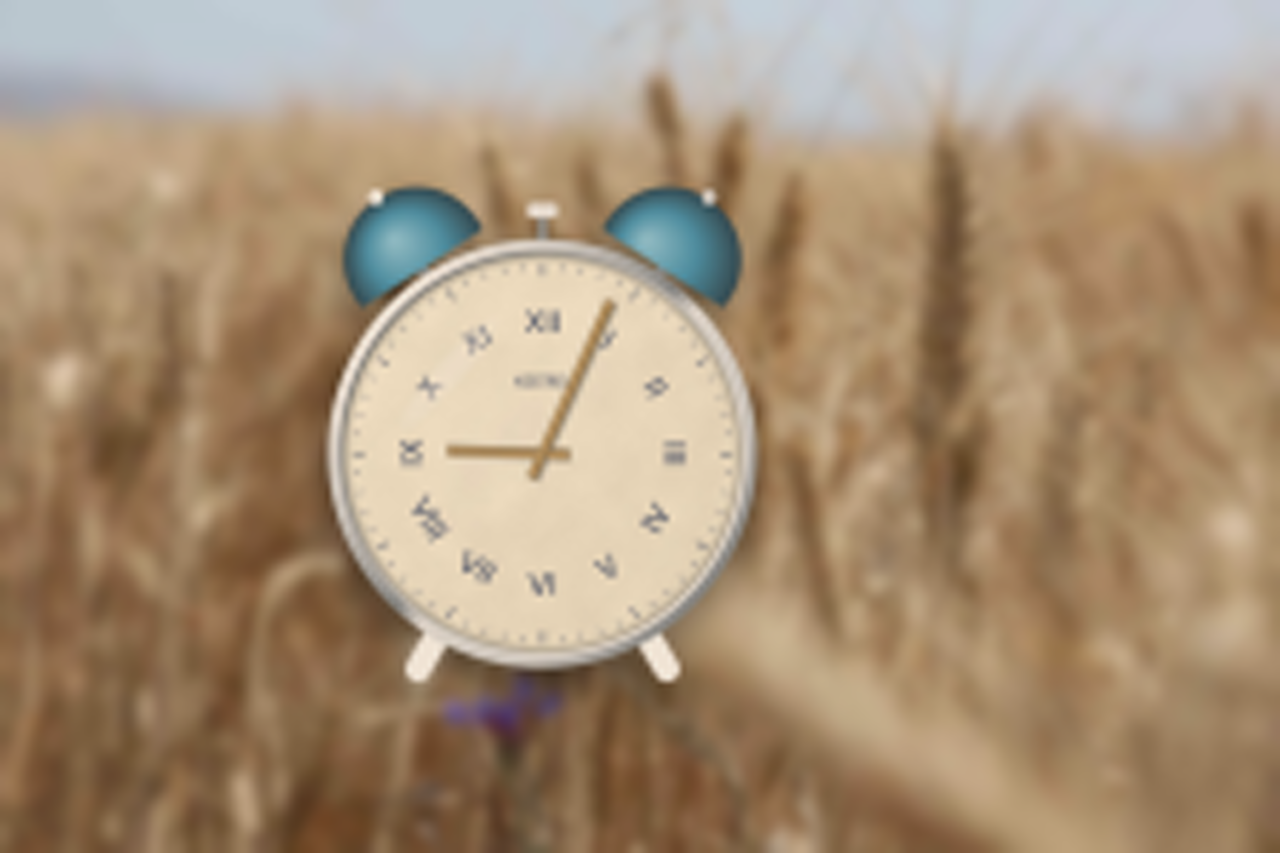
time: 9:04
